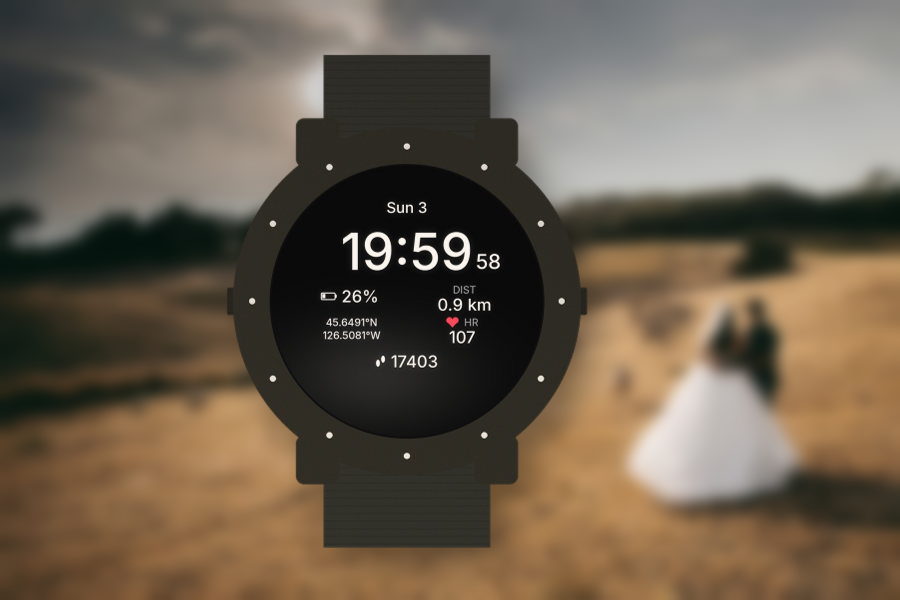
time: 19:59:58
